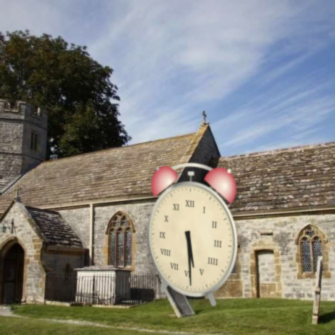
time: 5:29
